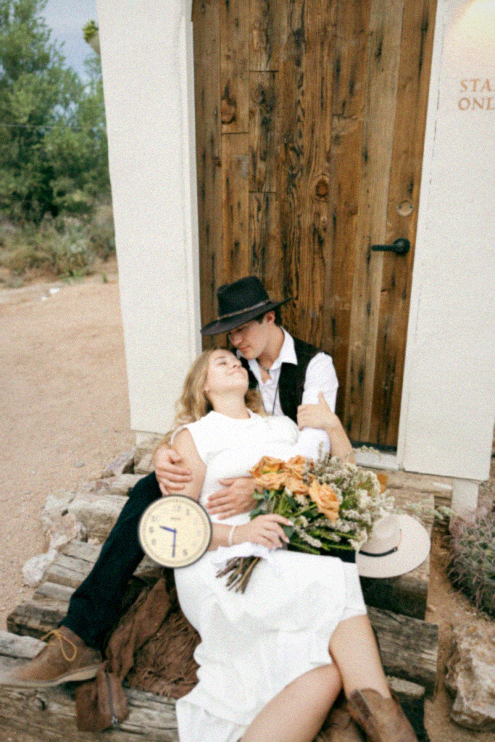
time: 9:30
